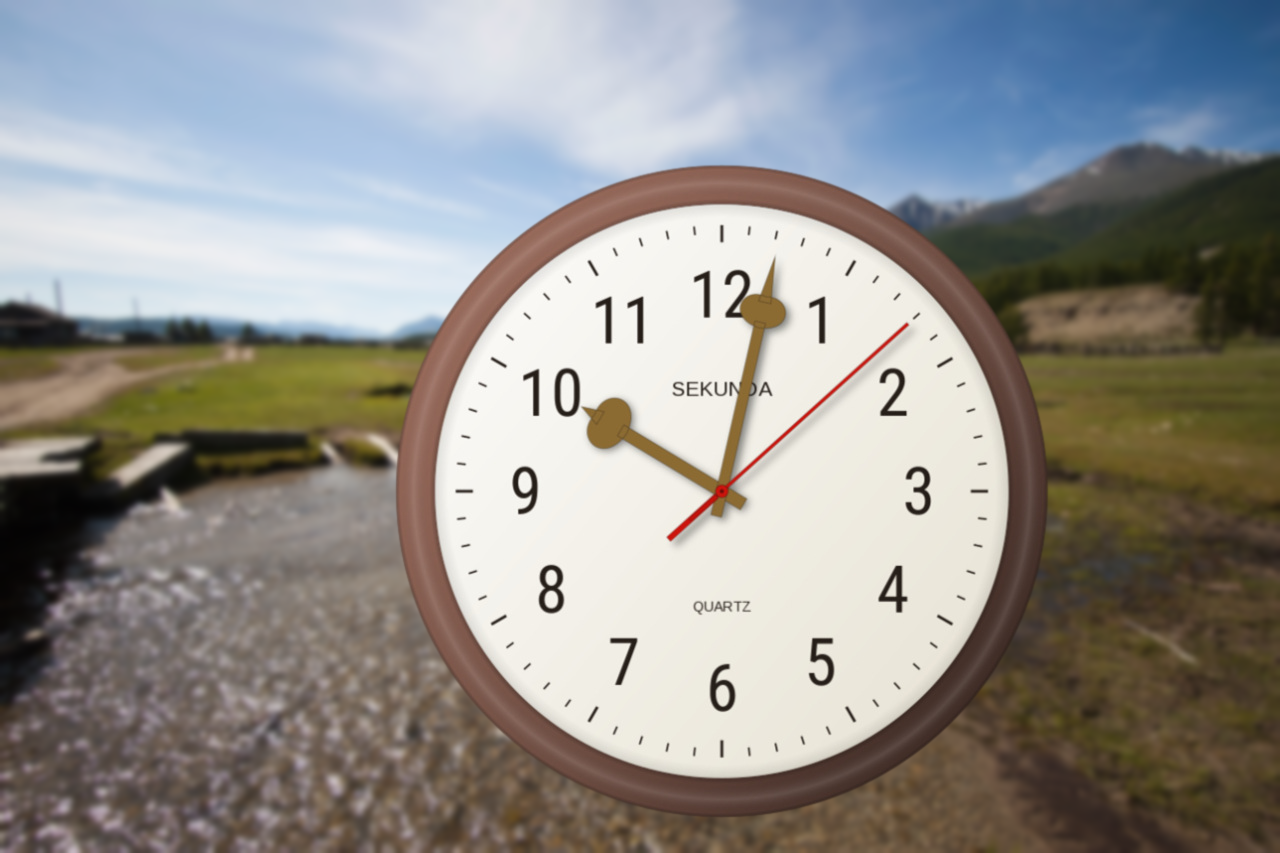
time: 10:02:08
